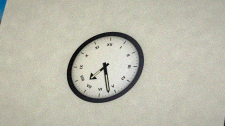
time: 7:27
